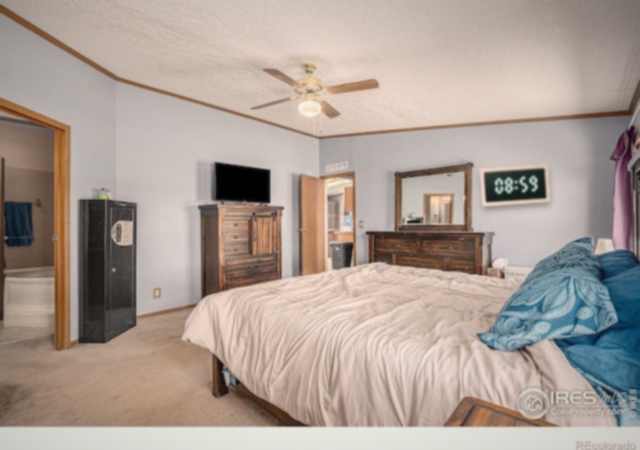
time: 8:59
